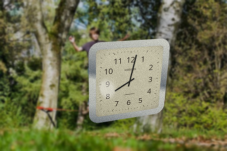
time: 8:02
